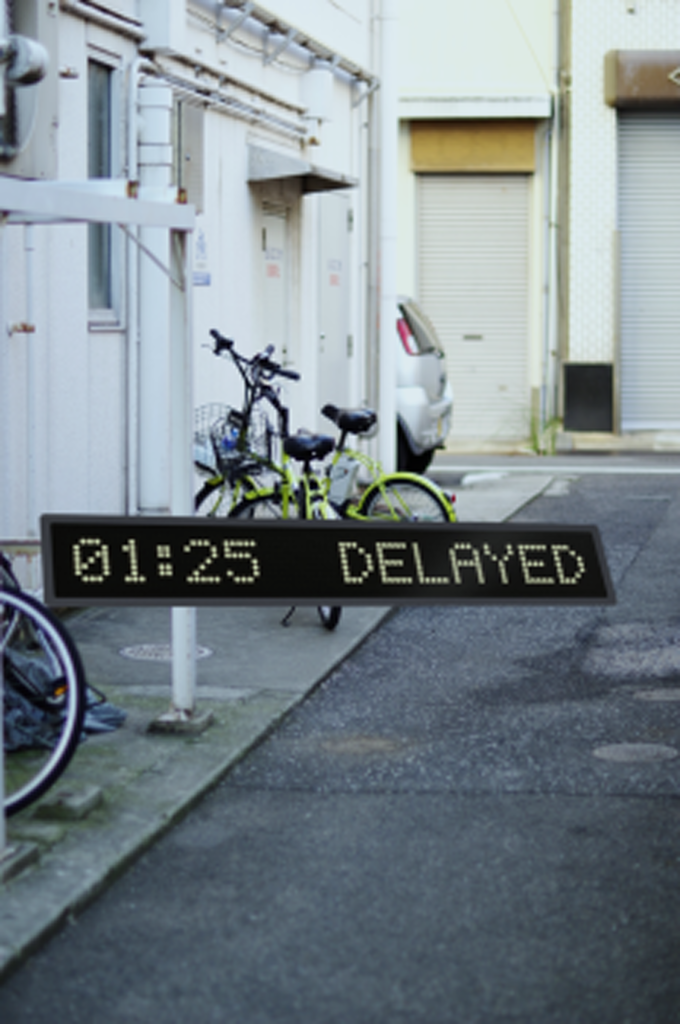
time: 1:25
